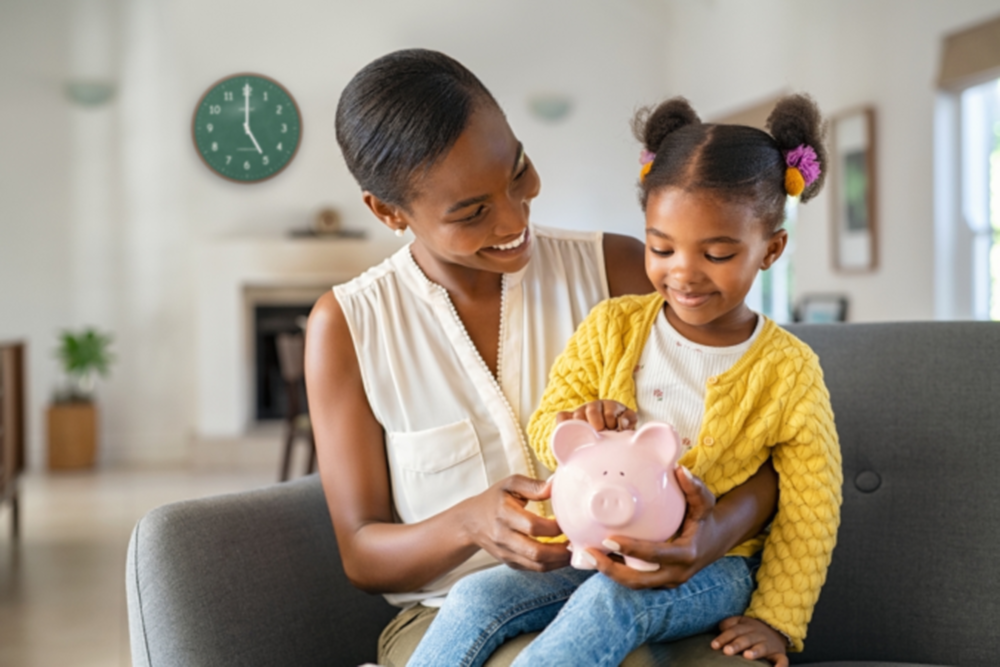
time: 5:00
